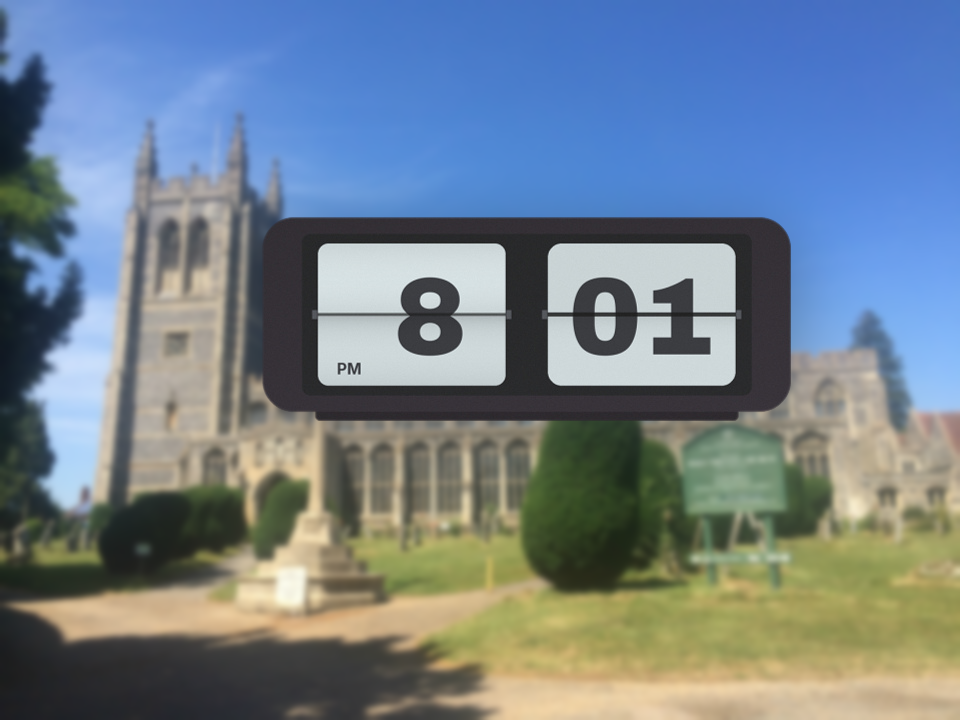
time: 8:01
